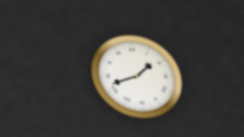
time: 1:42
